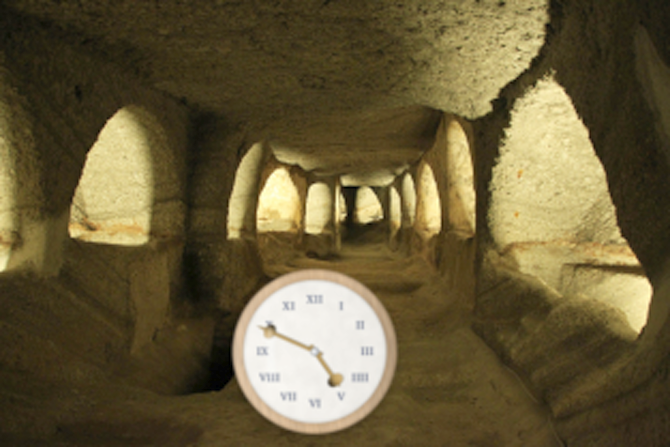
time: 4:49
